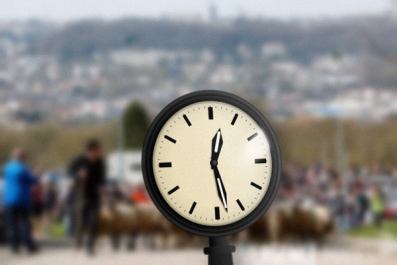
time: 12:28
